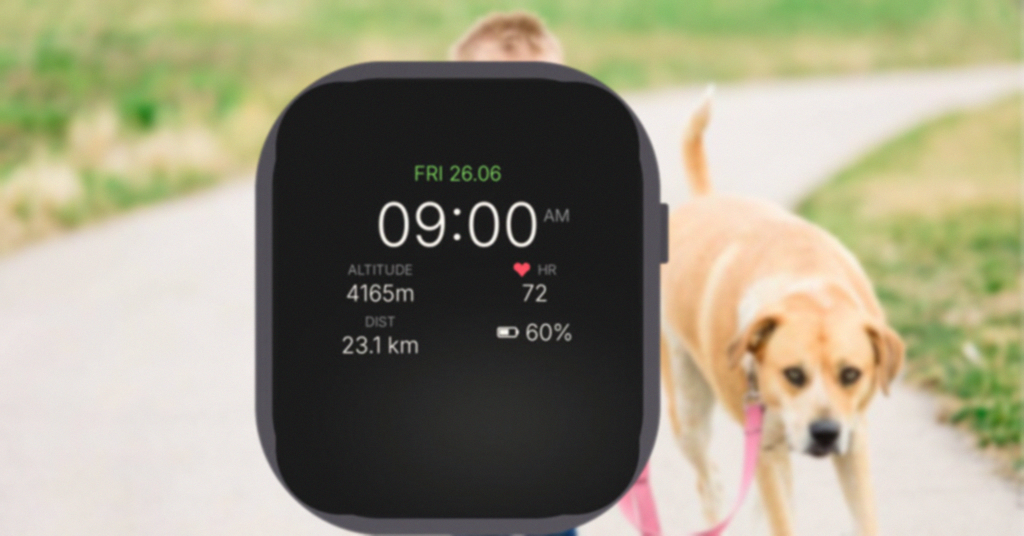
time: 9:00
